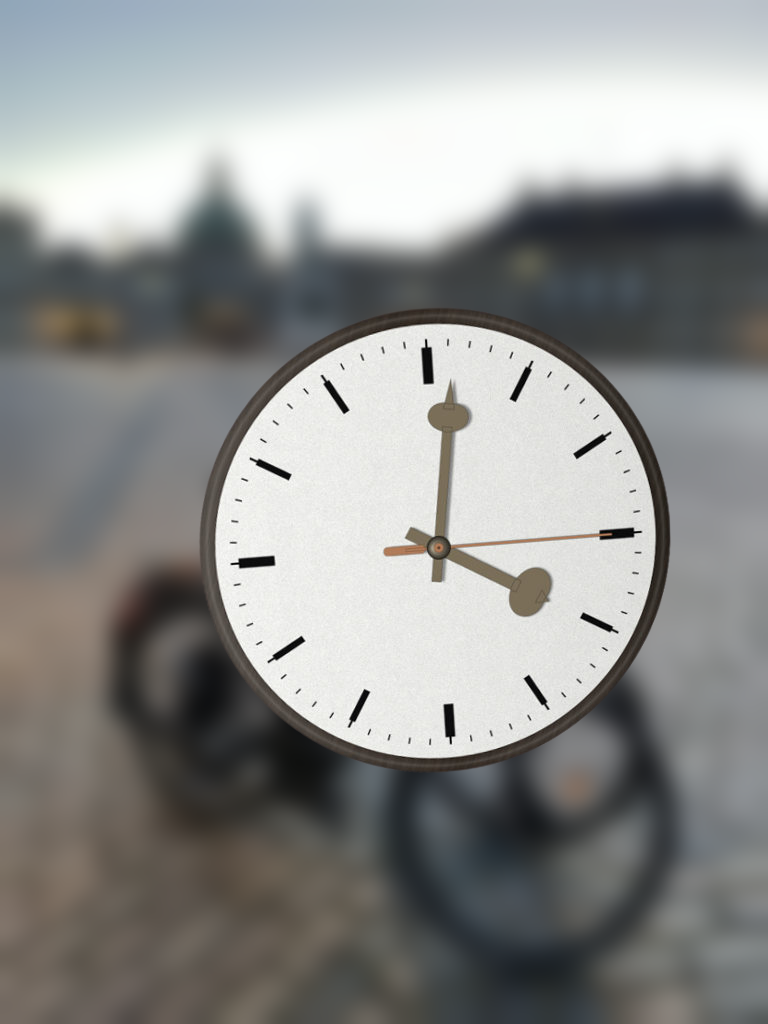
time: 4:01:15
